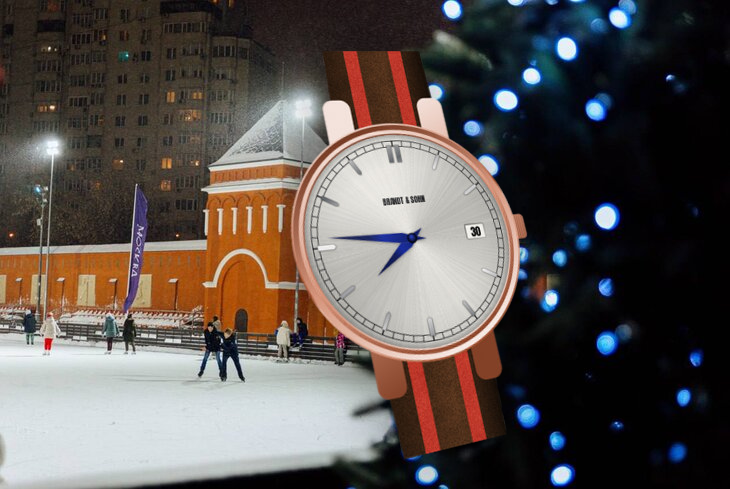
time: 7:46
